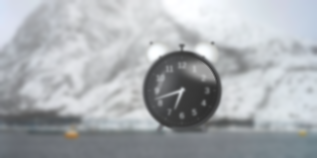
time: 6:42
